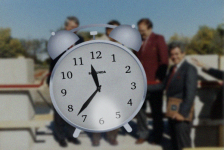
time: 11:37
